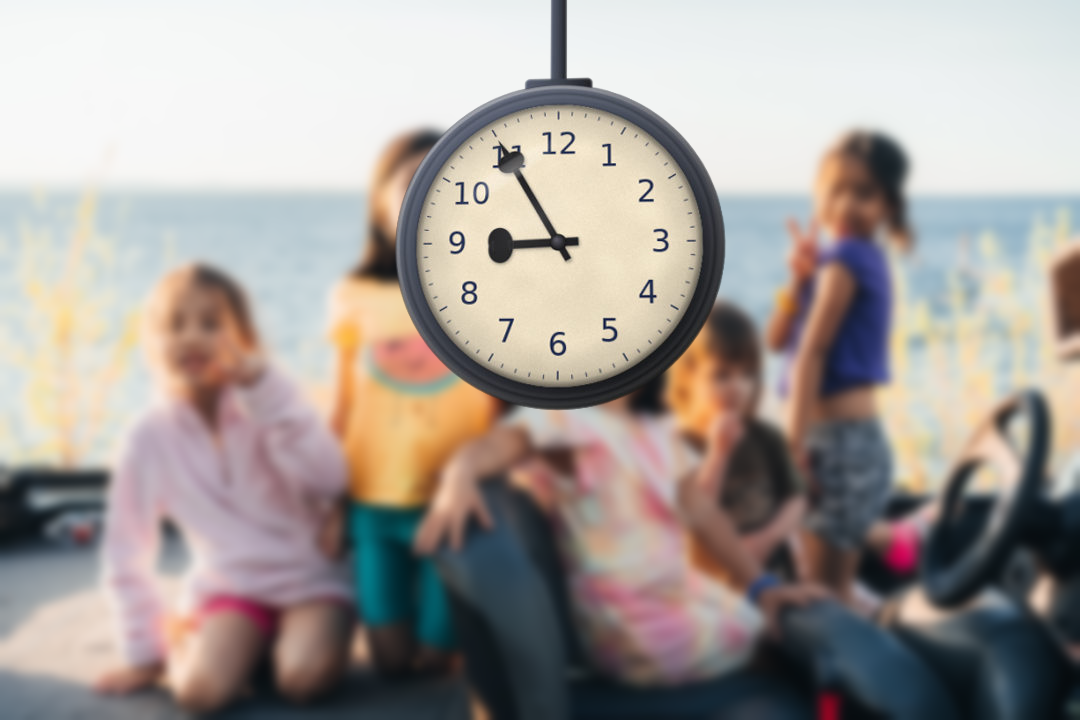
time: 8:55
